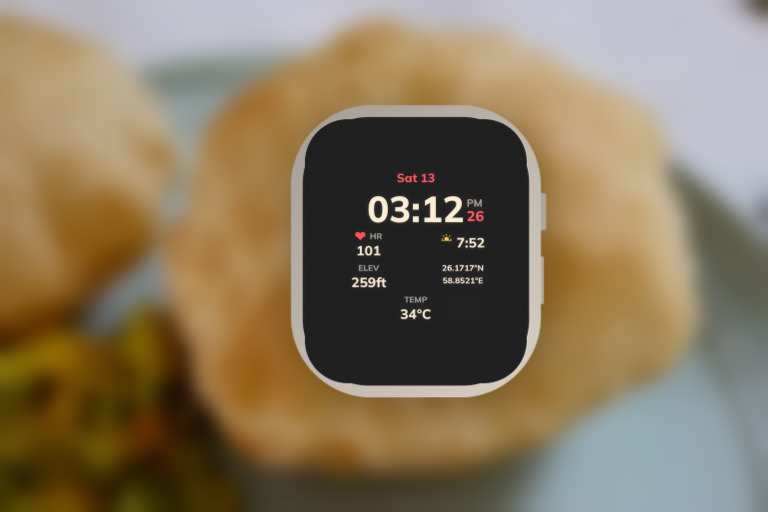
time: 3:12:26
